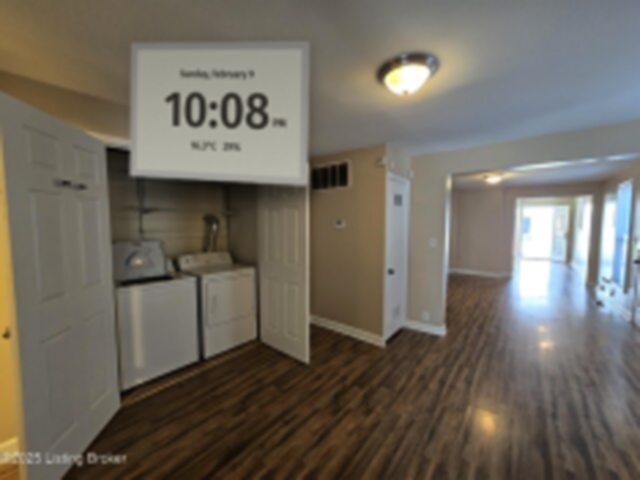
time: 10:08
